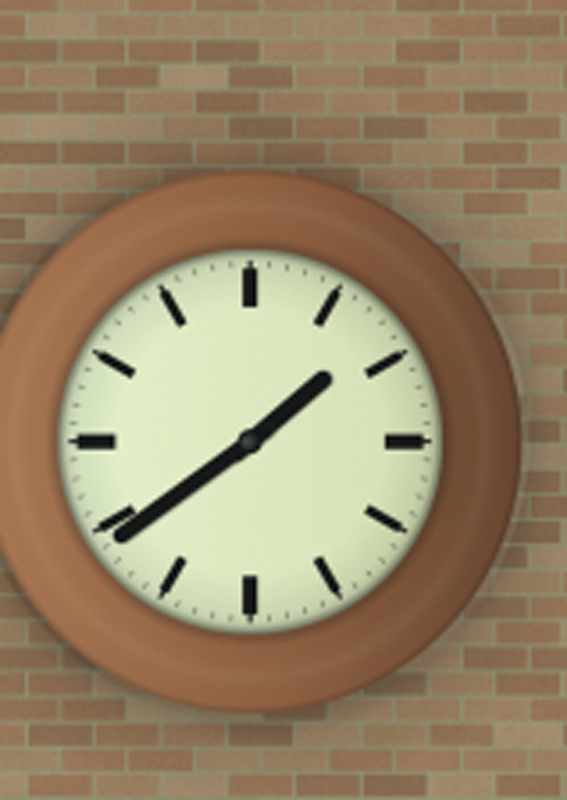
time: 1:39
